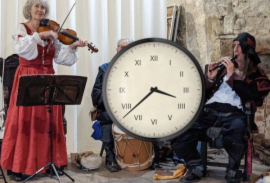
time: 3:38
